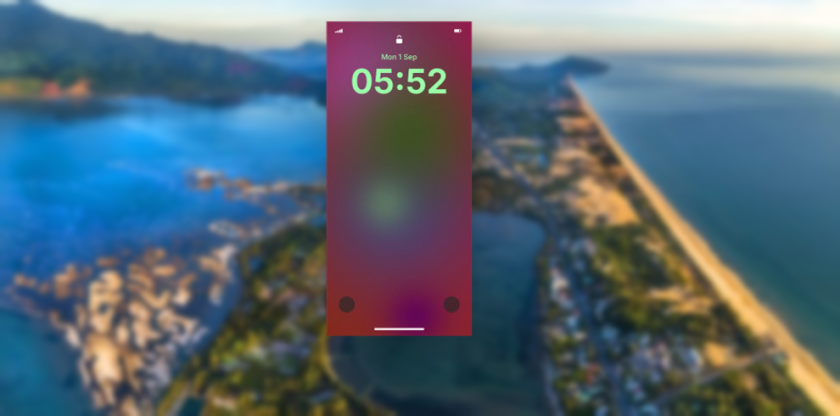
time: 5:52
